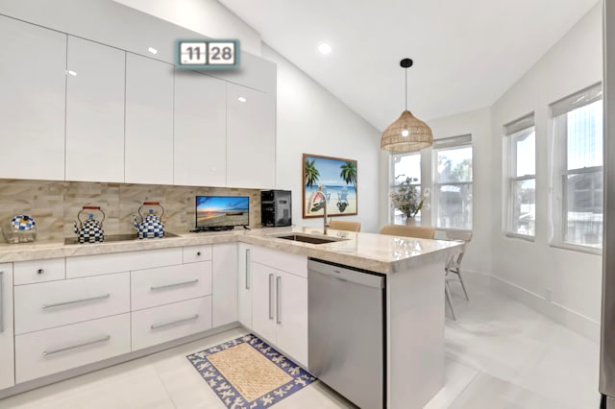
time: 11:28
